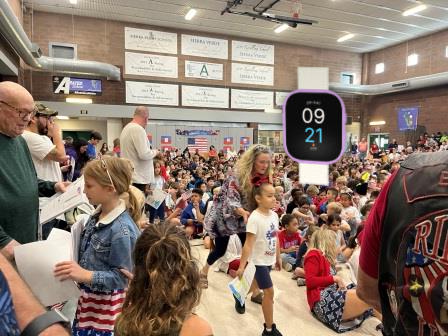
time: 9:21
